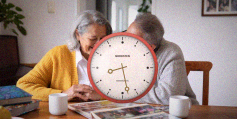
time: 8:28
